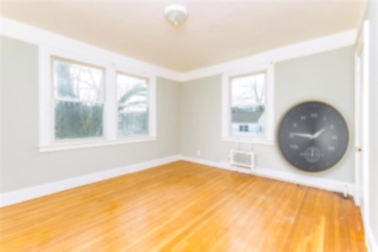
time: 1:46
